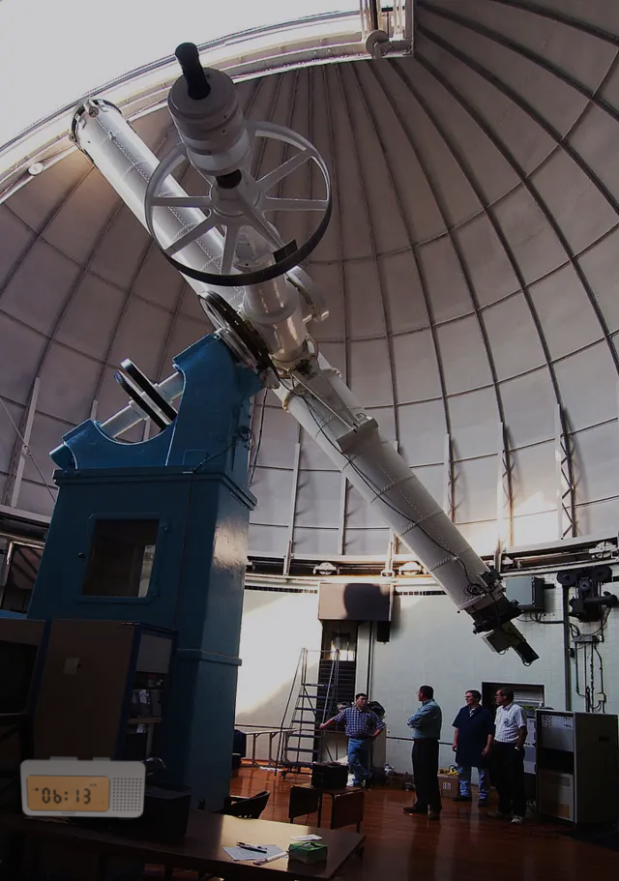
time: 6:13
